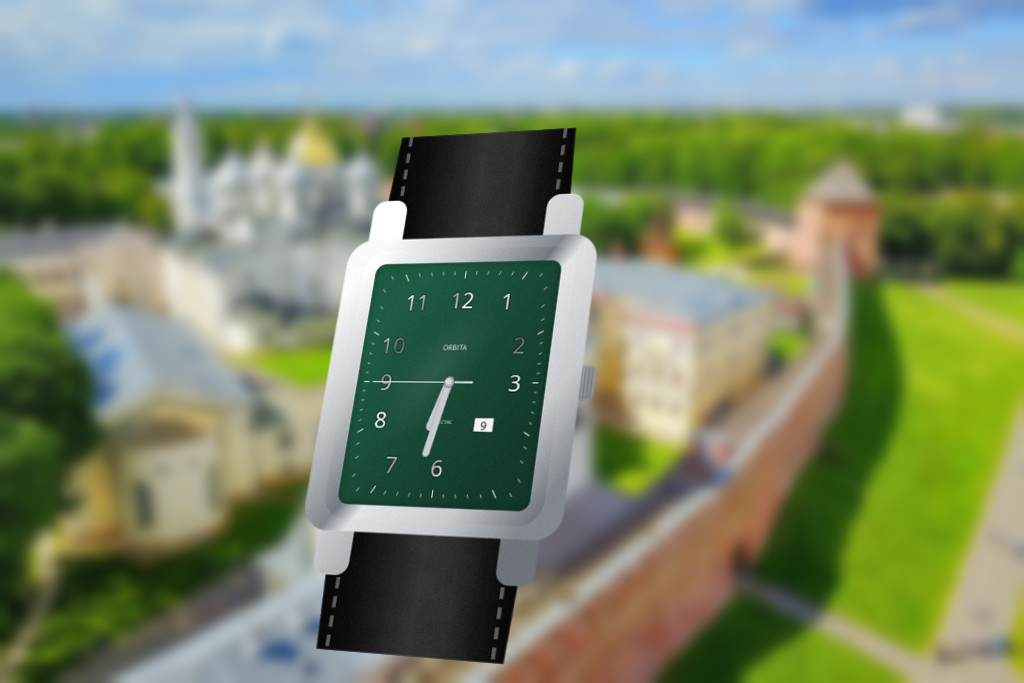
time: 6:31:45
